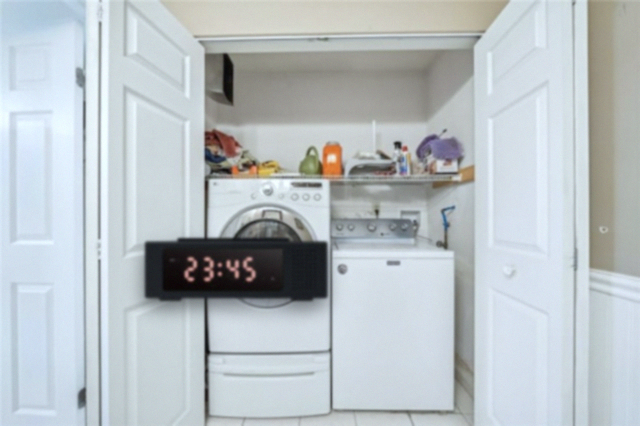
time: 23:45
